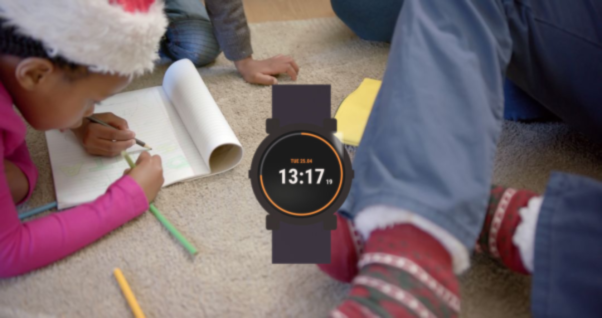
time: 13:17
